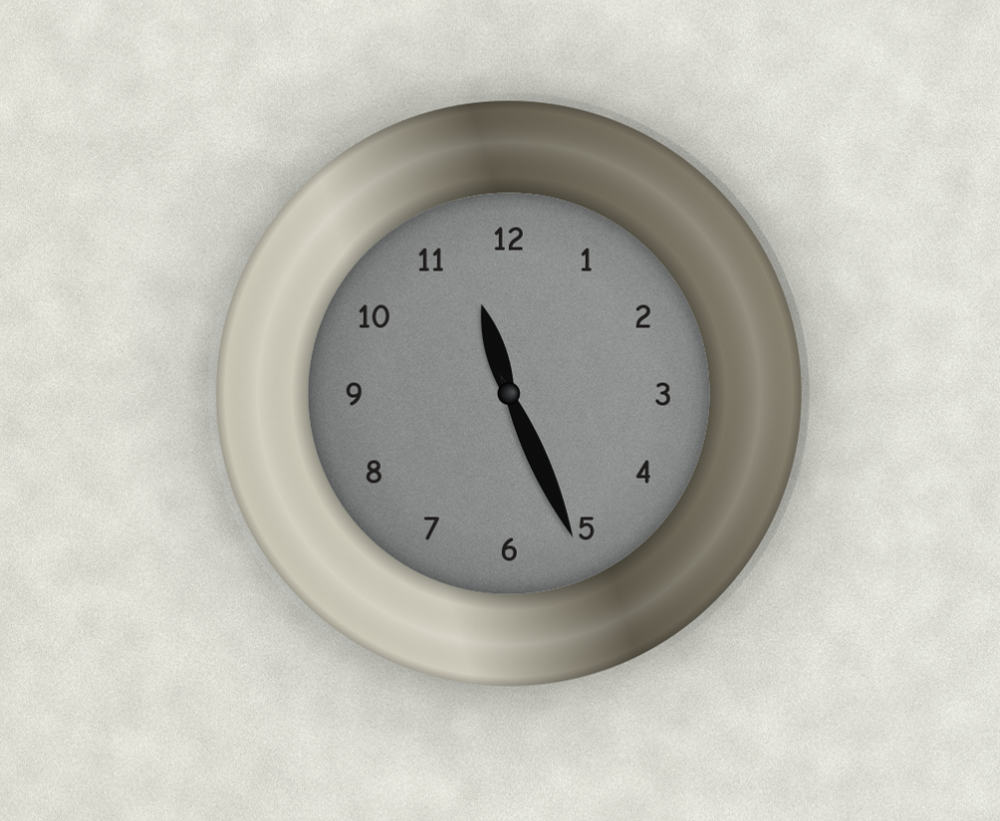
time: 11:26
